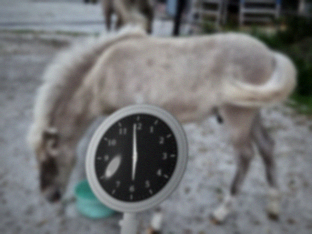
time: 5:59
